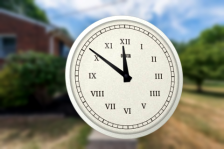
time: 11:51
